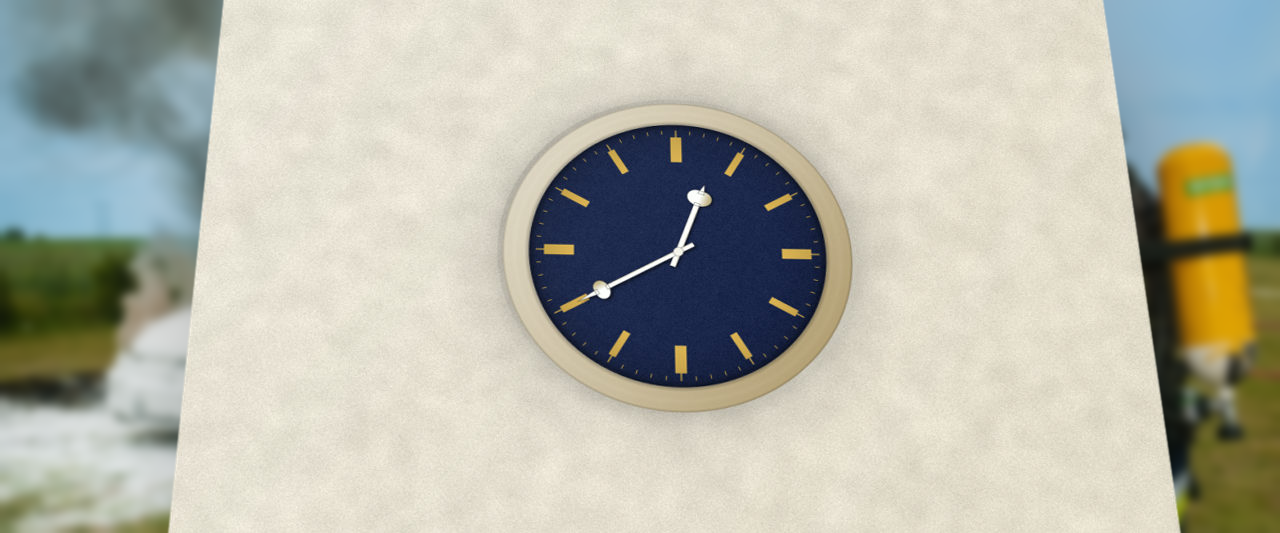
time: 12:40
